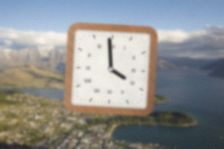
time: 3:59
